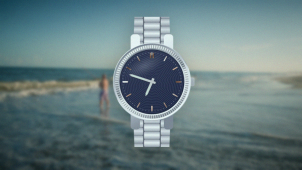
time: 6:48
